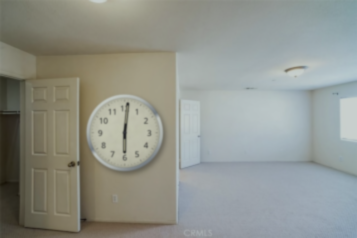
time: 6:01
